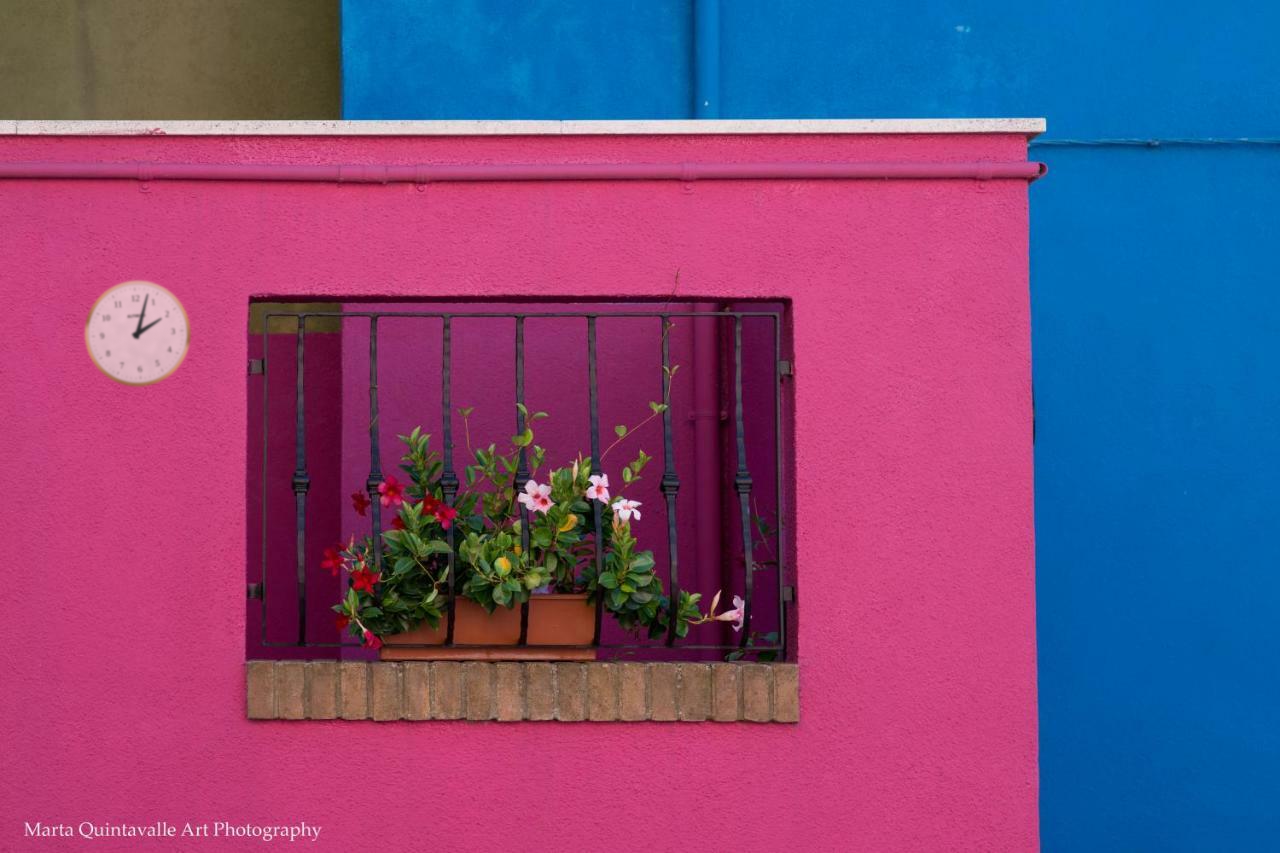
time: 2:03
